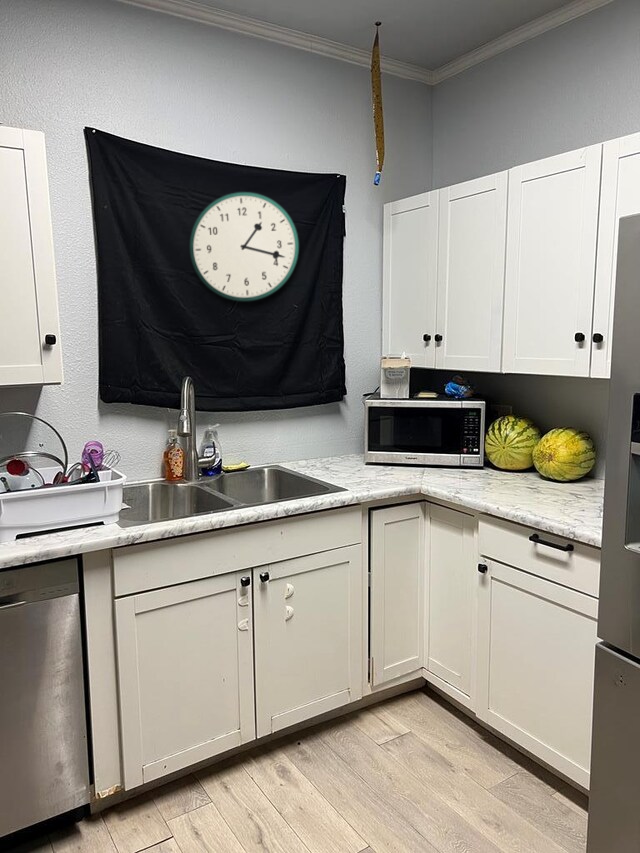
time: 1:18
